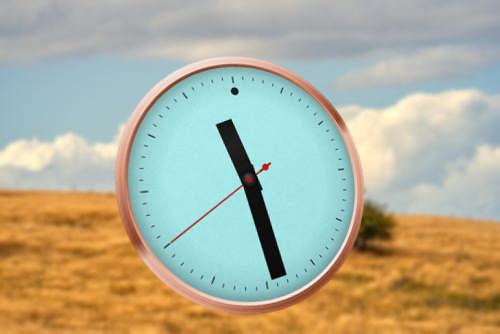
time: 11:28:40
